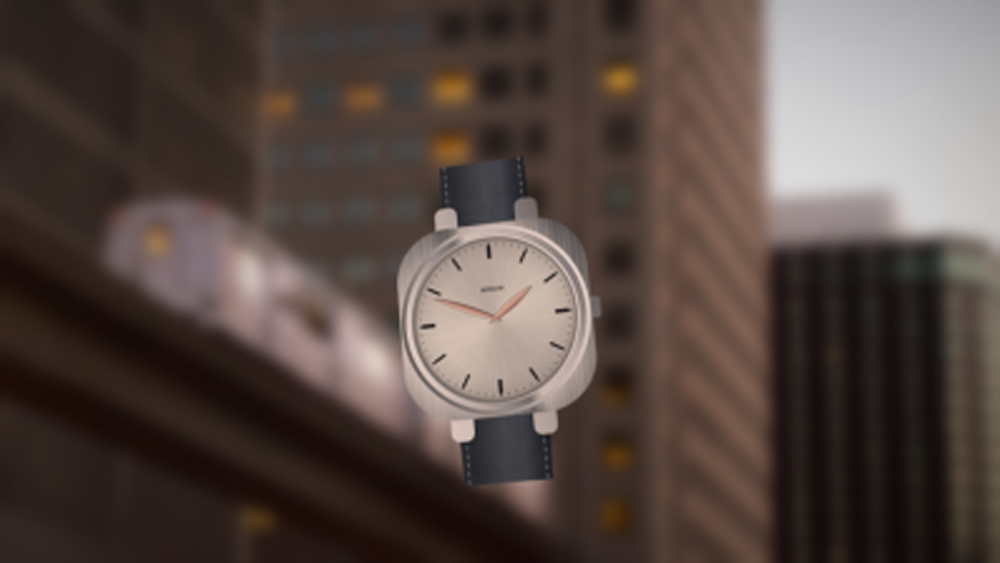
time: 1:49
